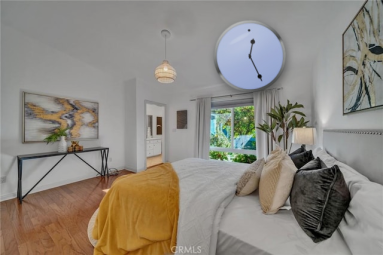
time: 12:26
